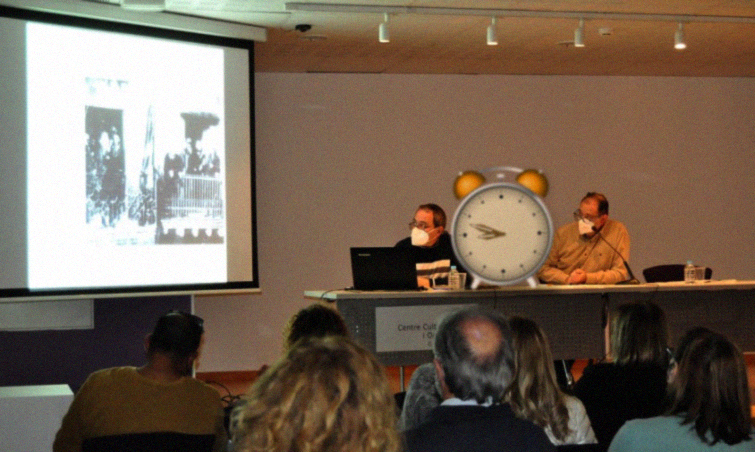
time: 8:48
